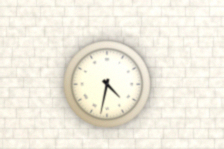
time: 4:32
